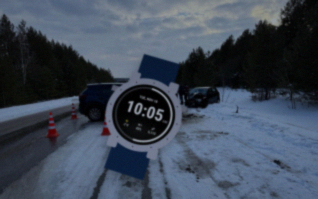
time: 10:05
